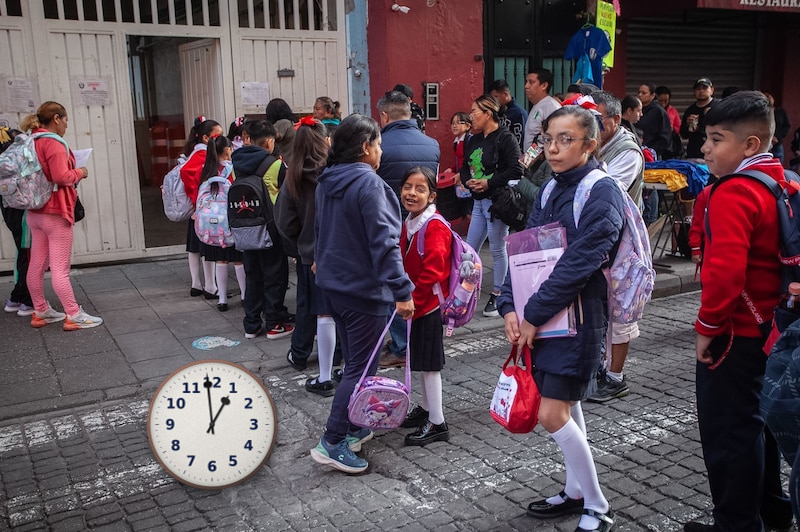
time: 12:59
